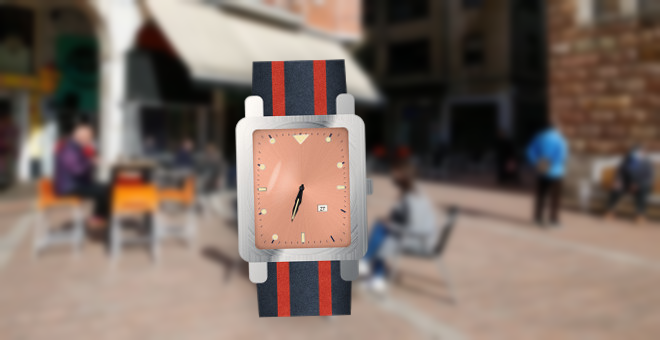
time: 6:33
